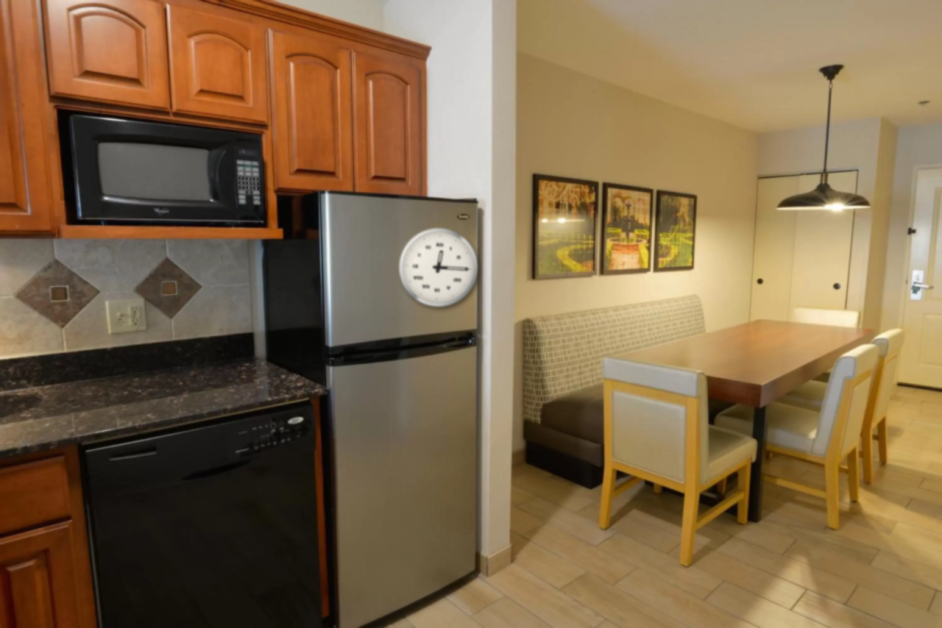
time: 12:15
